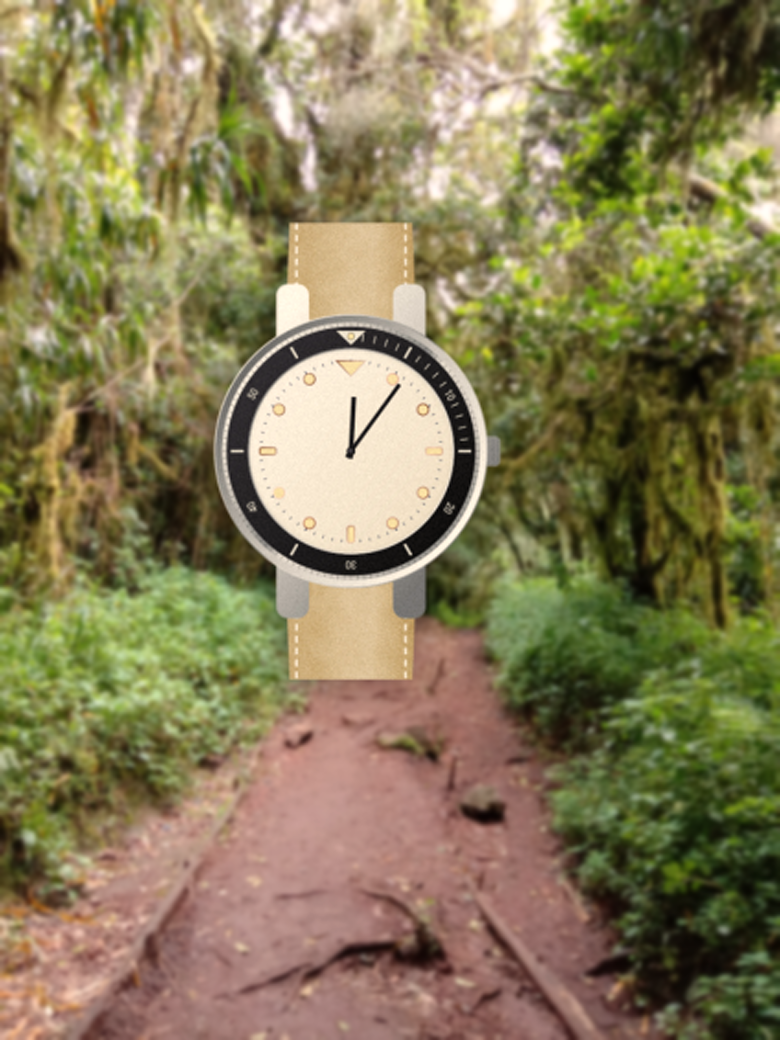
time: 12:06
